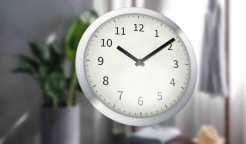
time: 10:09
